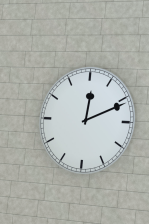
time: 12:11
